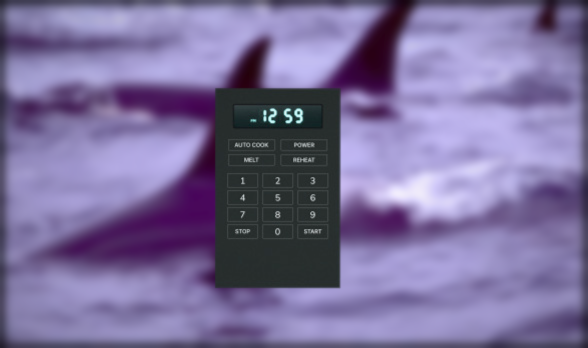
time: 12:59
